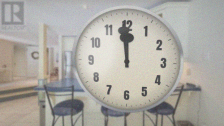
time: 11:59
